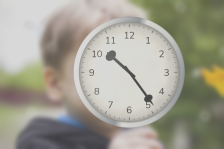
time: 10:24
